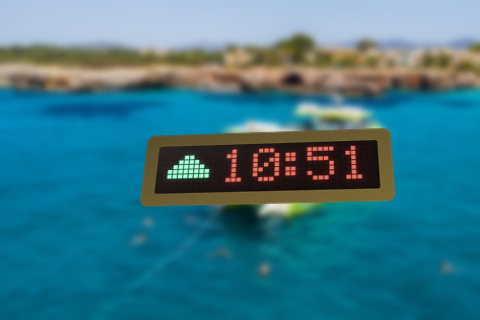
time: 10:51
